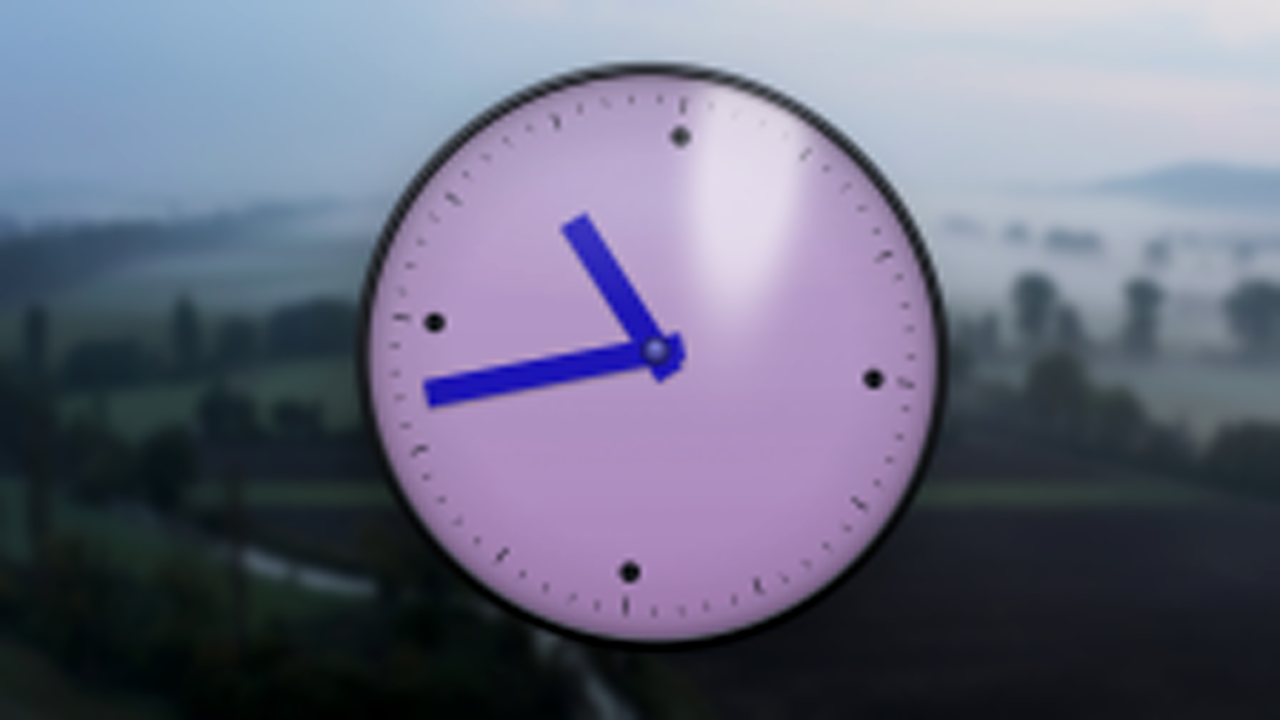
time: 10:42
